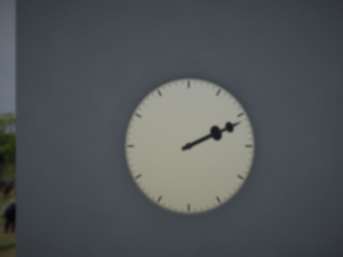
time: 2:11
